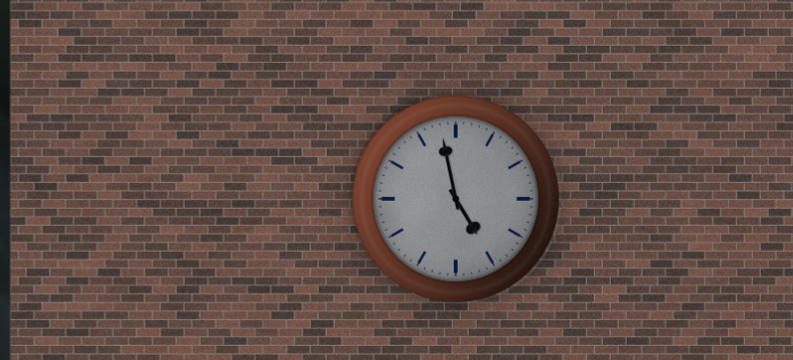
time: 4:58
